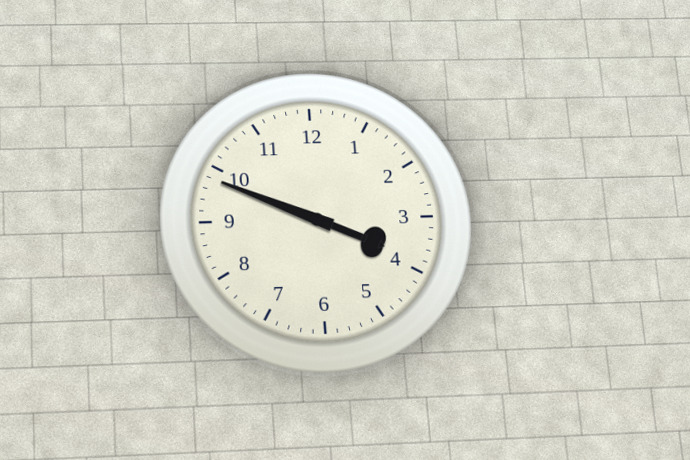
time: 3:49
